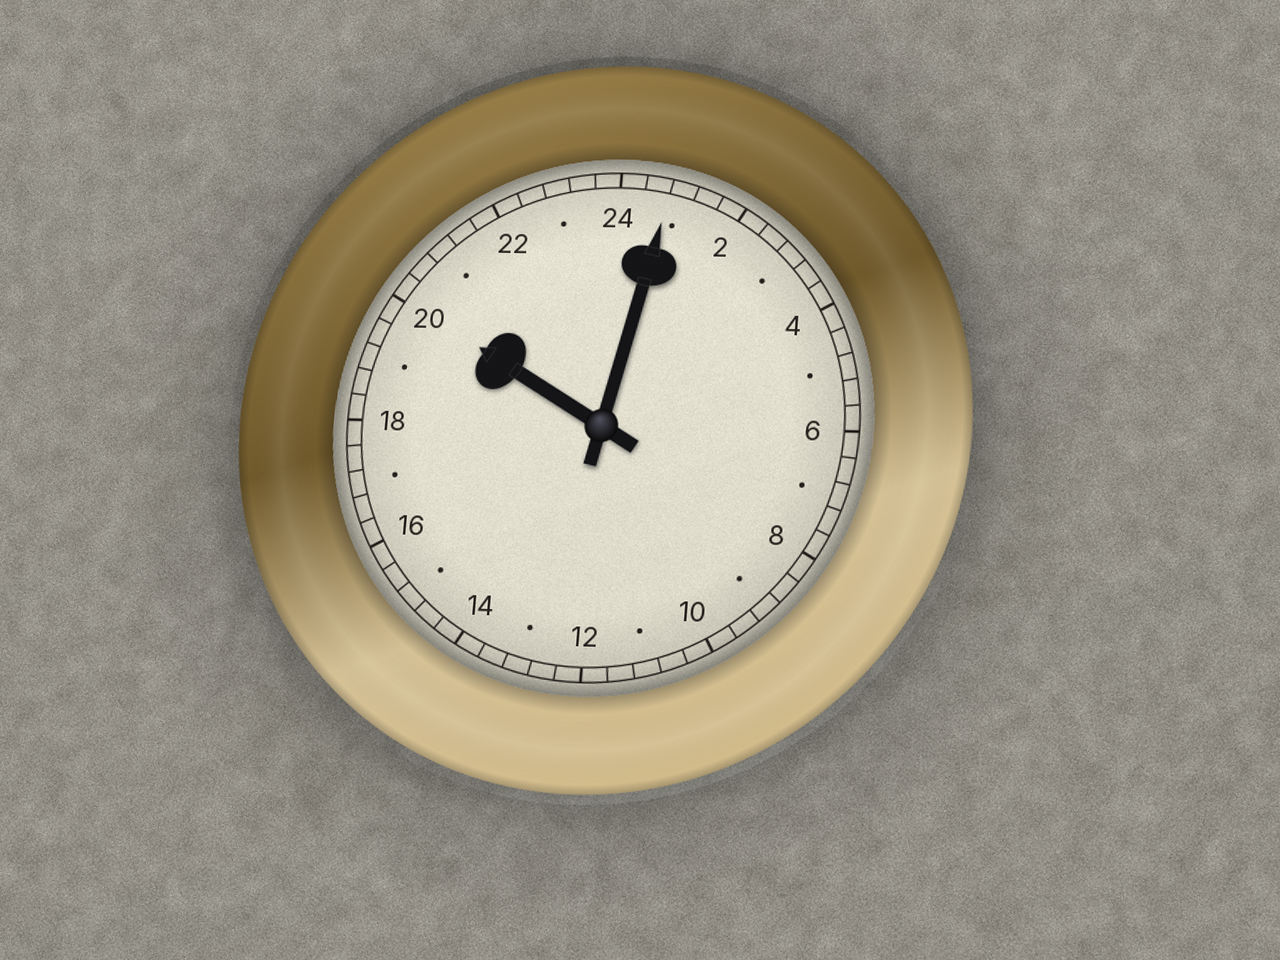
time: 20:02
